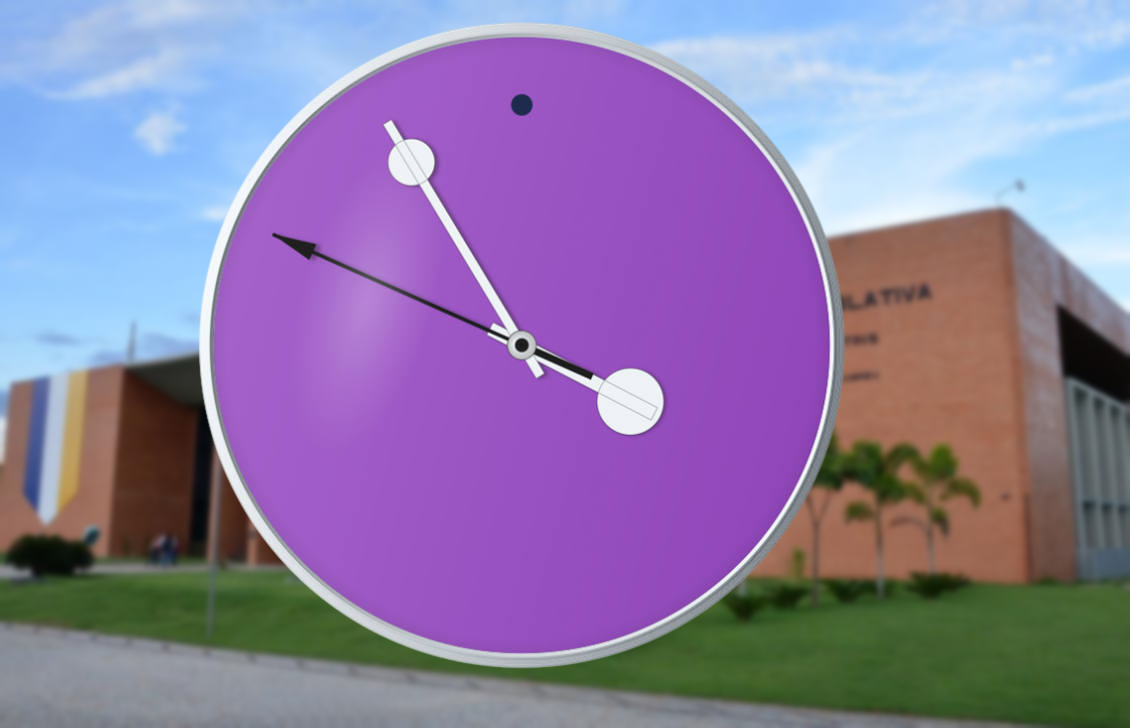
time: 3:54:49
